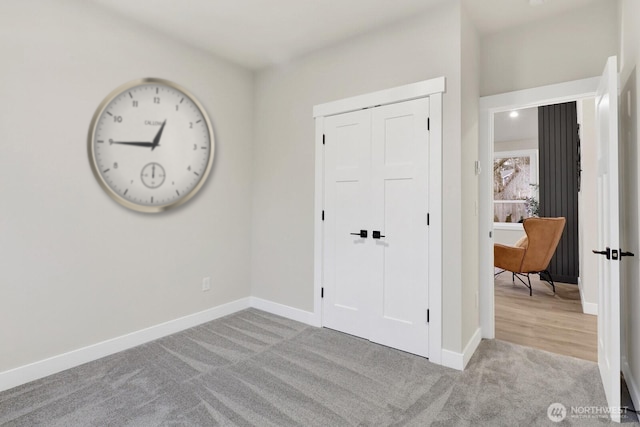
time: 12:45
